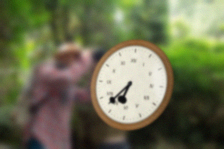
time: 6:37
